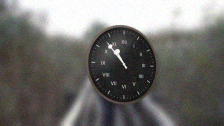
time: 10:53
